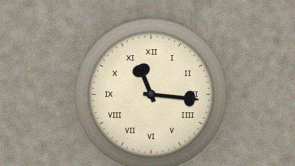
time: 11:16
